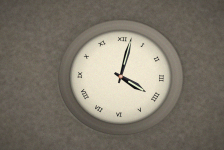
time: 4:02
